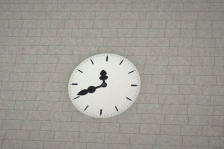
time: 11:41
